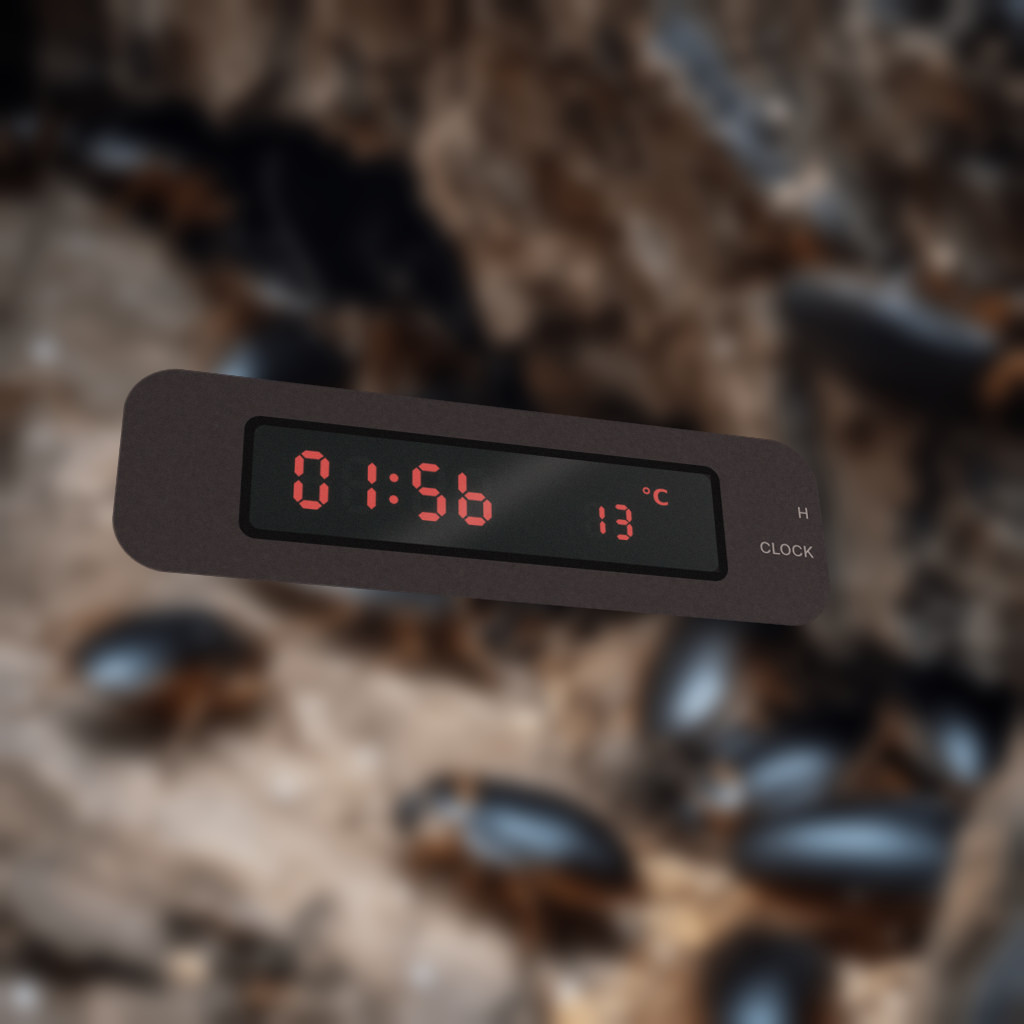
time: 1:56
